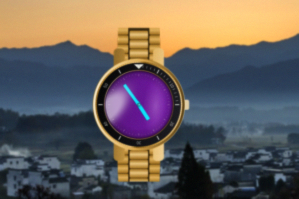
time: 4:54
